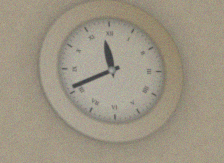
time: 11:41
